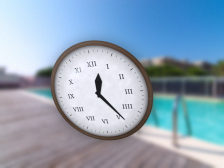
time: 12:24
